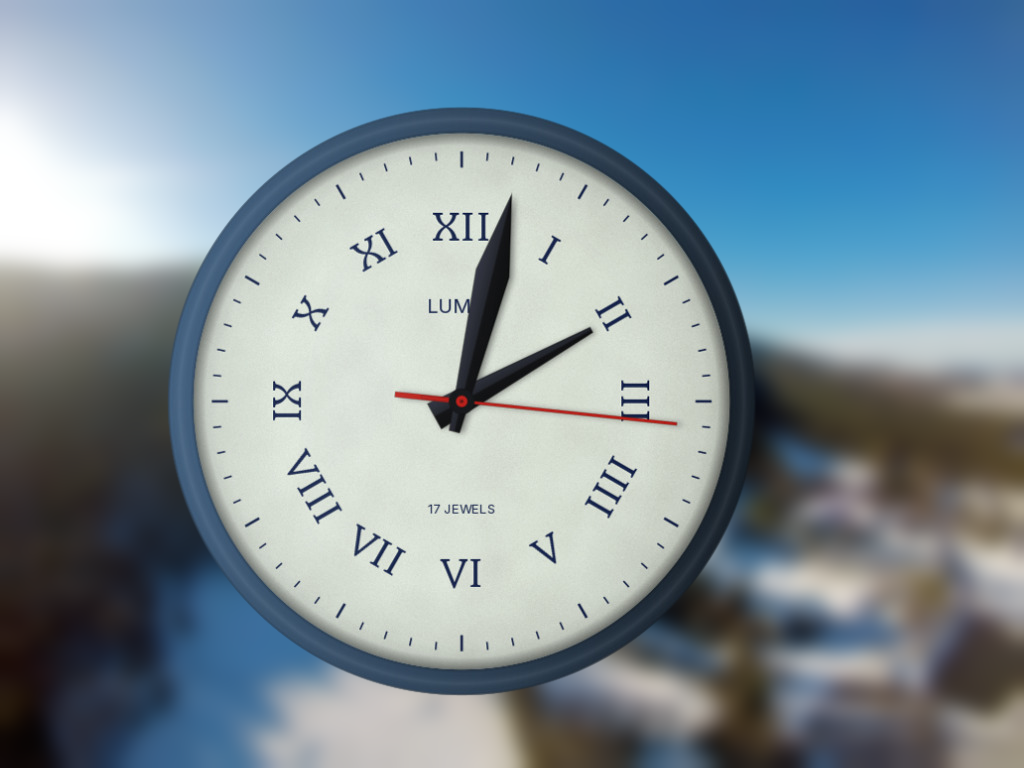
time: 2:02:16
